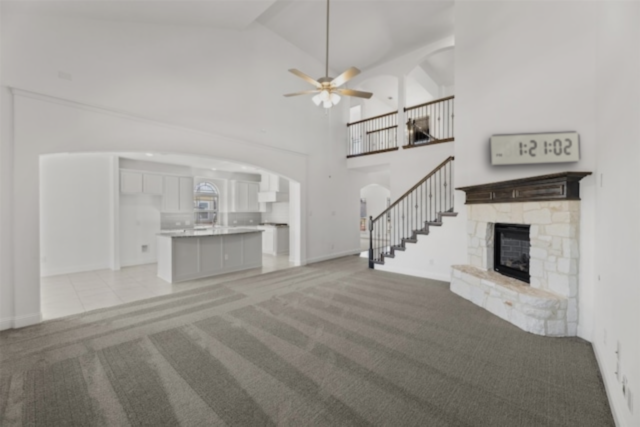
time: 1:21:02
